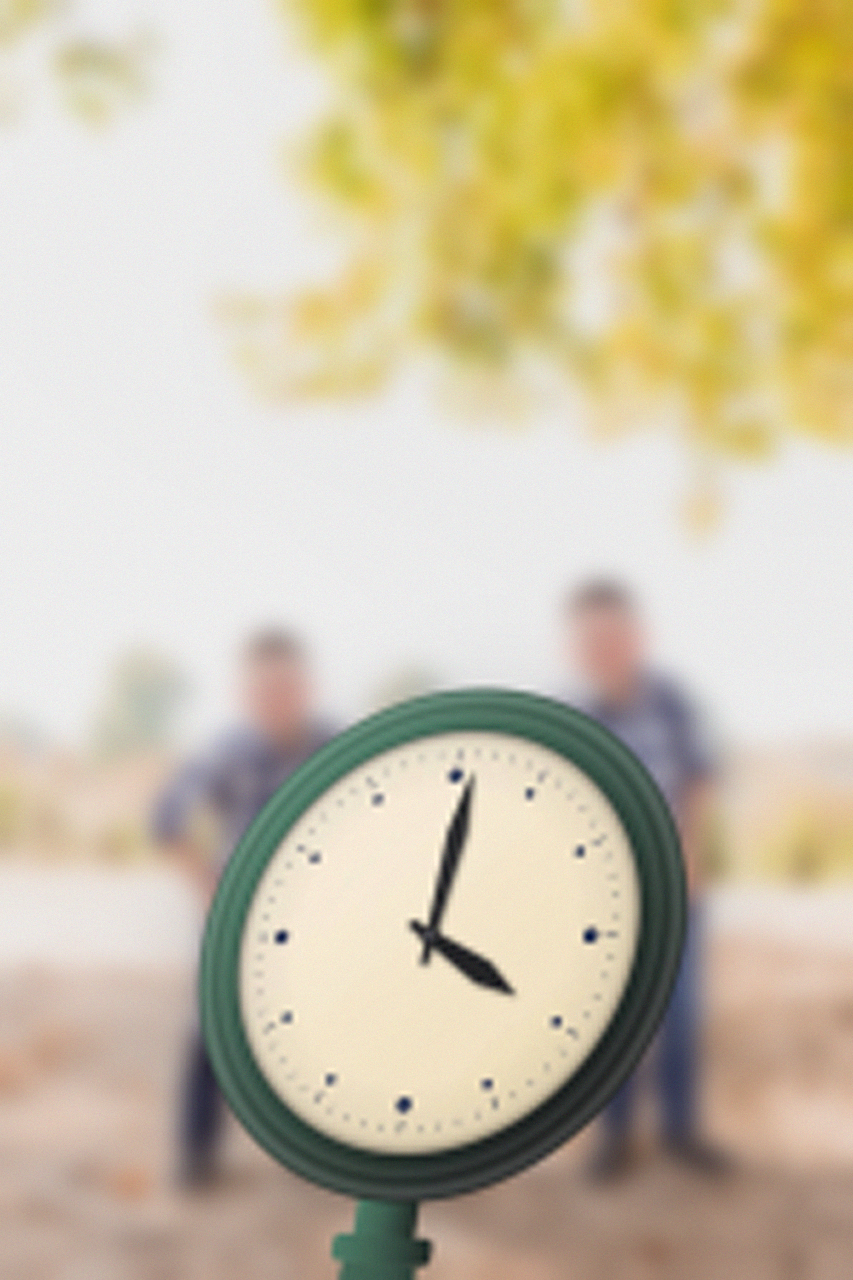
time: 4:01
